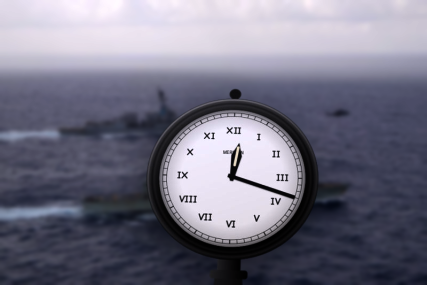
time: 12:18
